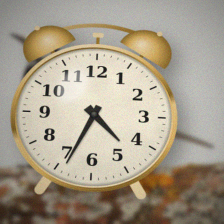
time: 4:34
